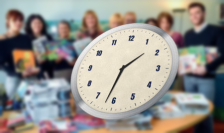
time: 1:32
